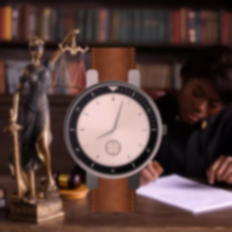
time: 8:03
